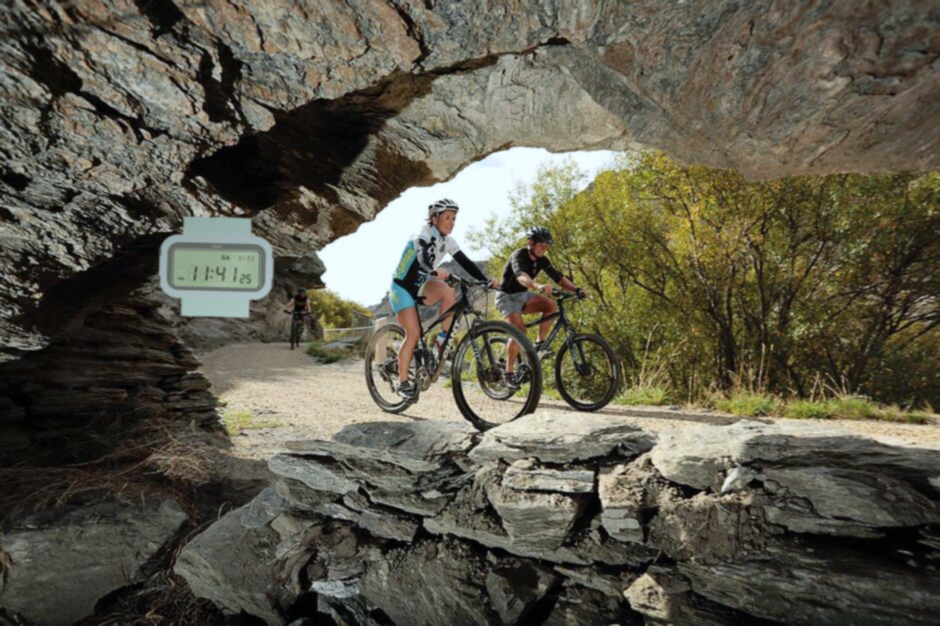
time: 11:41
